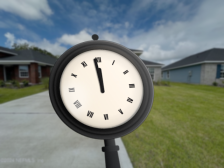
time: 11:59
